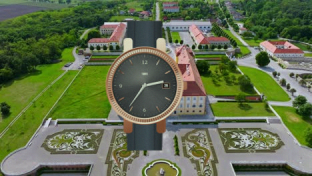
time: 2:36
